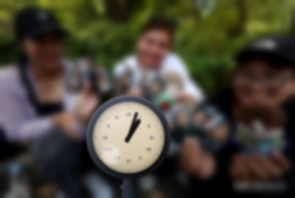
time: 1:03
